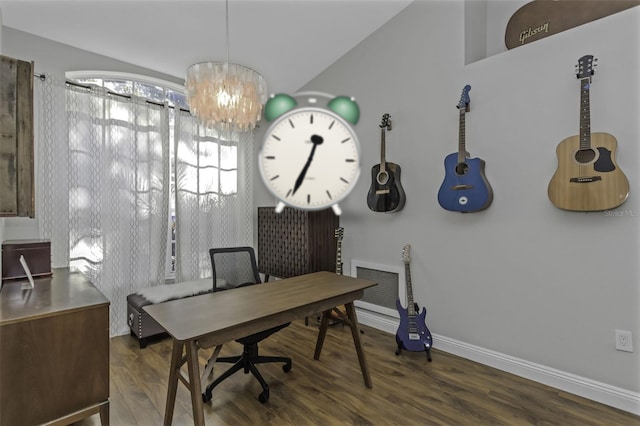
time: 12:34
